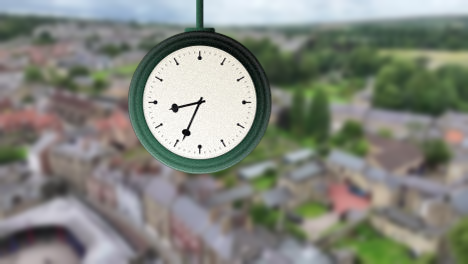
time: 8:34
